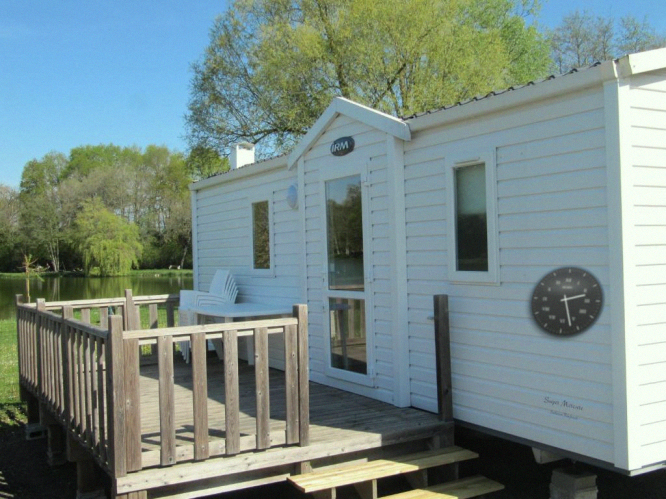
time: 2:27
